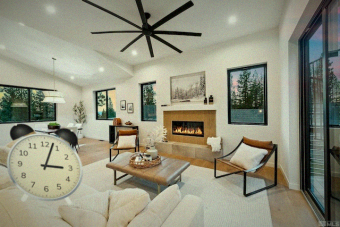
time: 3:03
